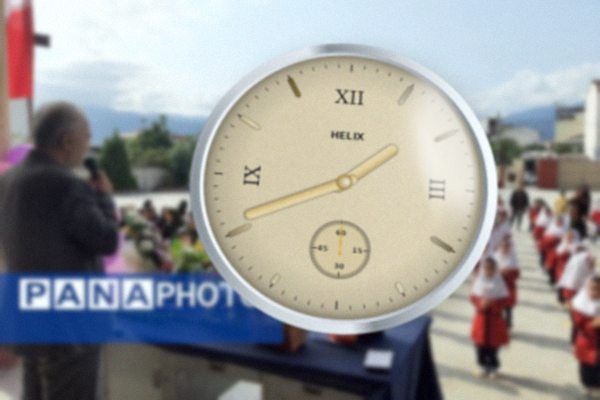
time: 1:41
